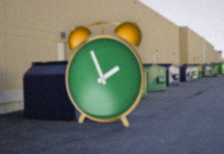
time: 1:56
